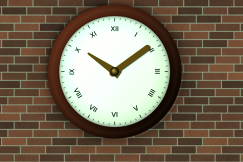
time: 10:09
